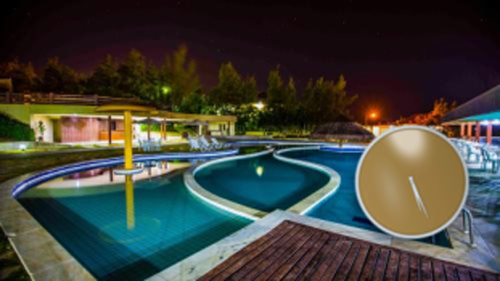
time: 5:26
